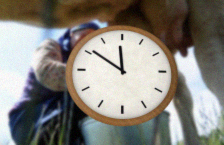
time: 11:51
